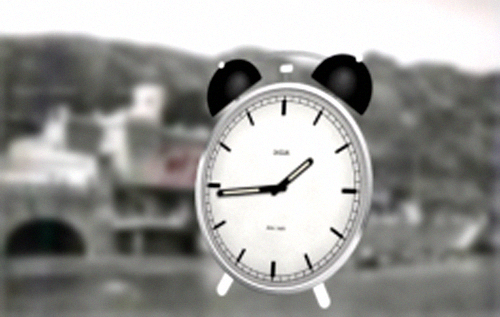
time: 1:44
